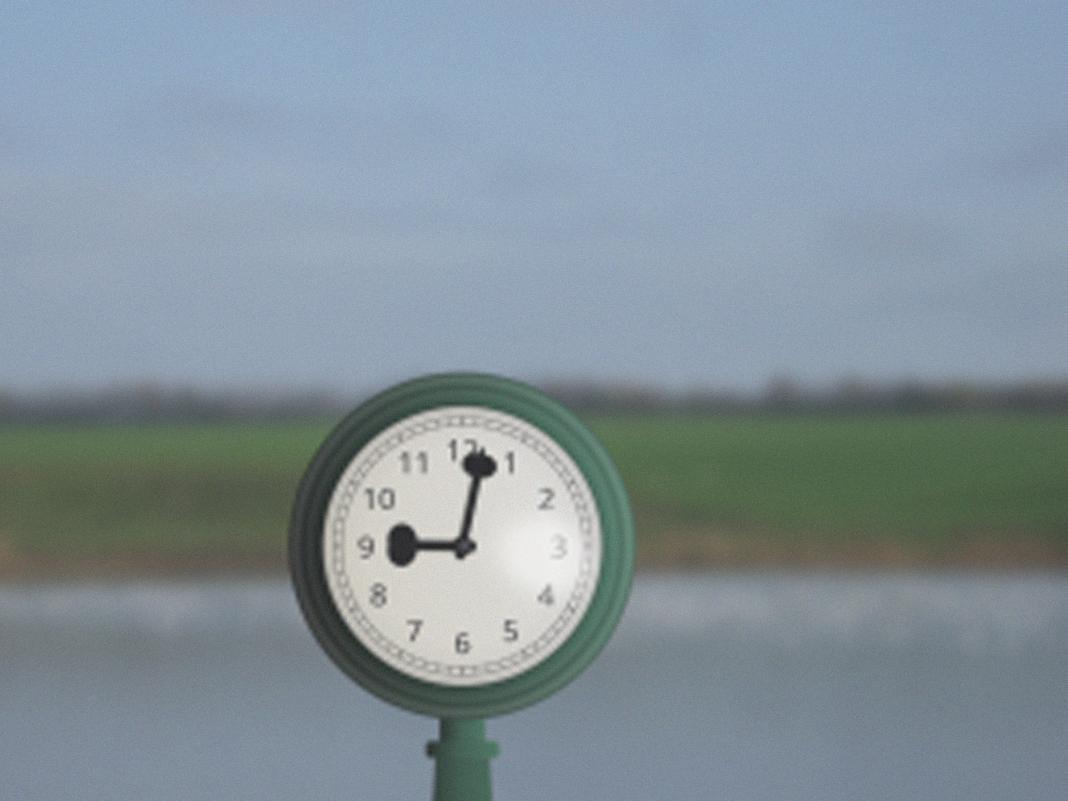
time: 9:02
